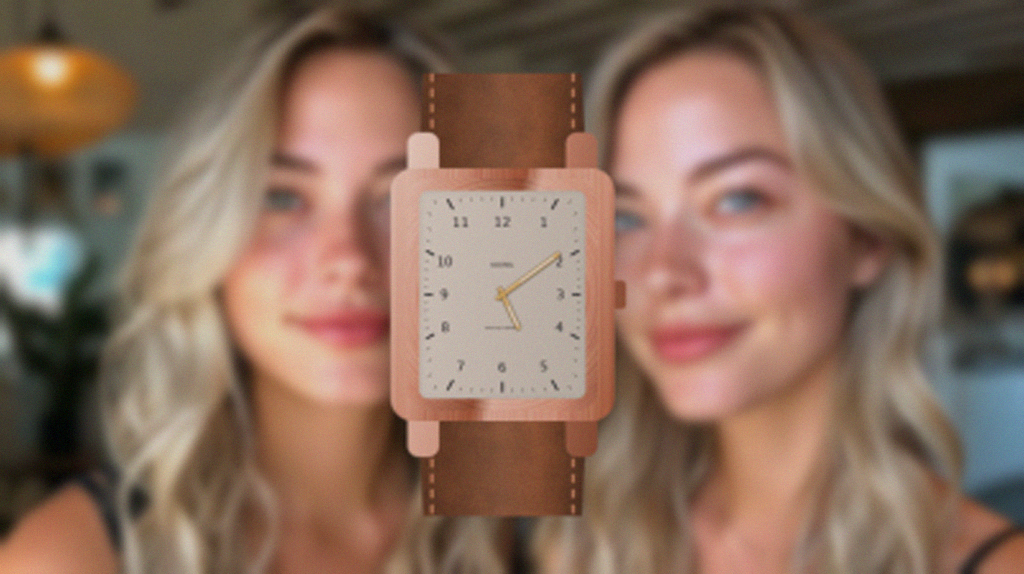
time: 5:09
